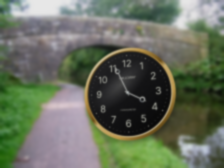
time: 3:56
